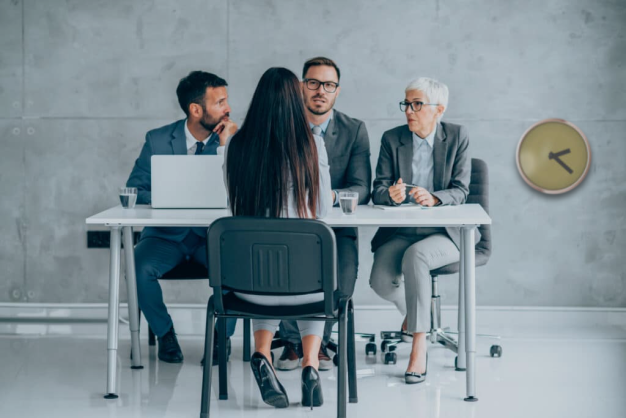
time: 2:22
